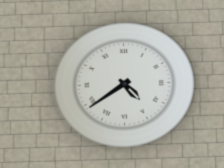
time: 4:39
